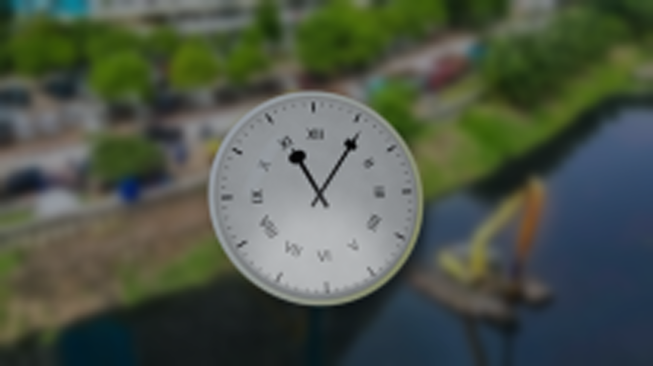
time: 11:06
